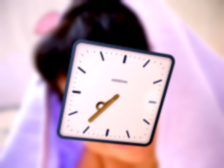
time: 7:36
